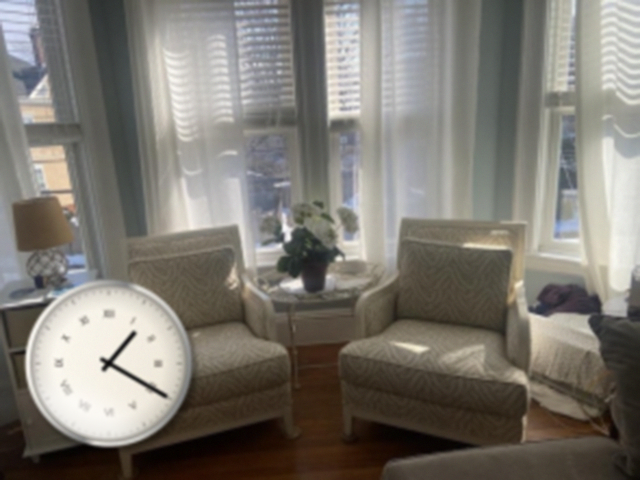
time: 1:20
